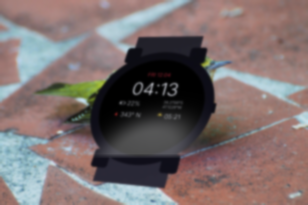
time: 4:13
